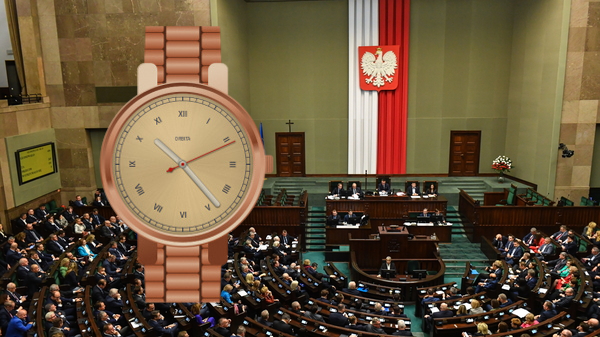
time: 10:23:11
